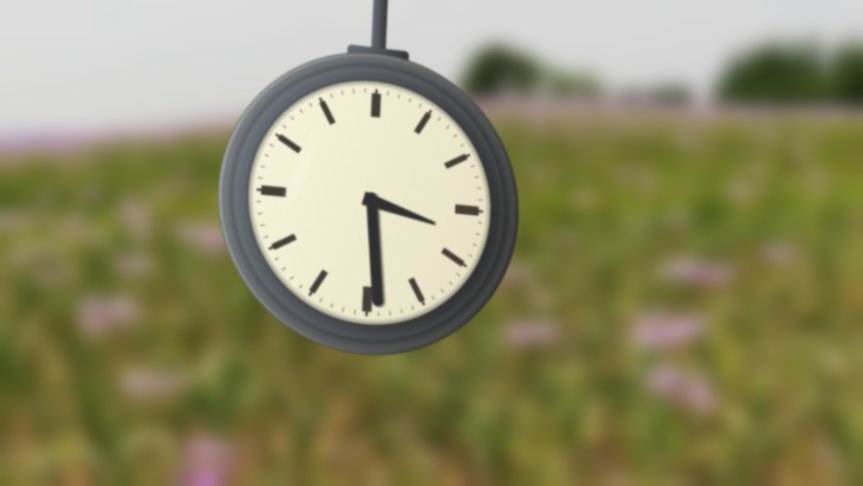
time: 3:29
